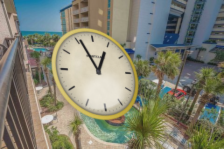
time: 12:56
